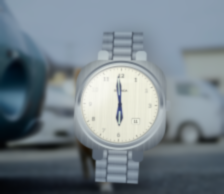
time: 5:59
